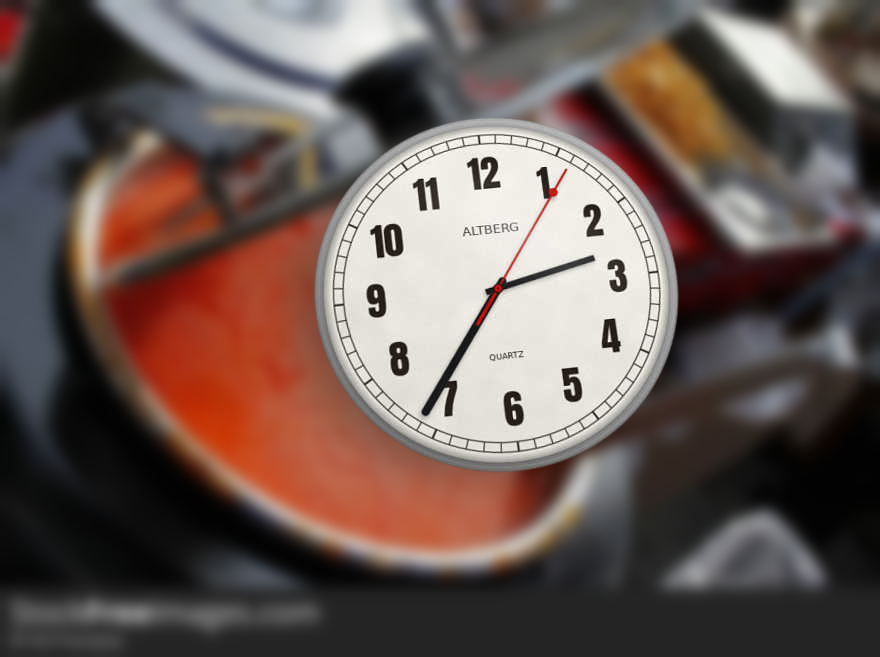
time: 2:36:06
